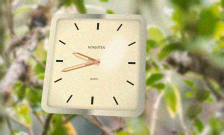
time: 9:42
